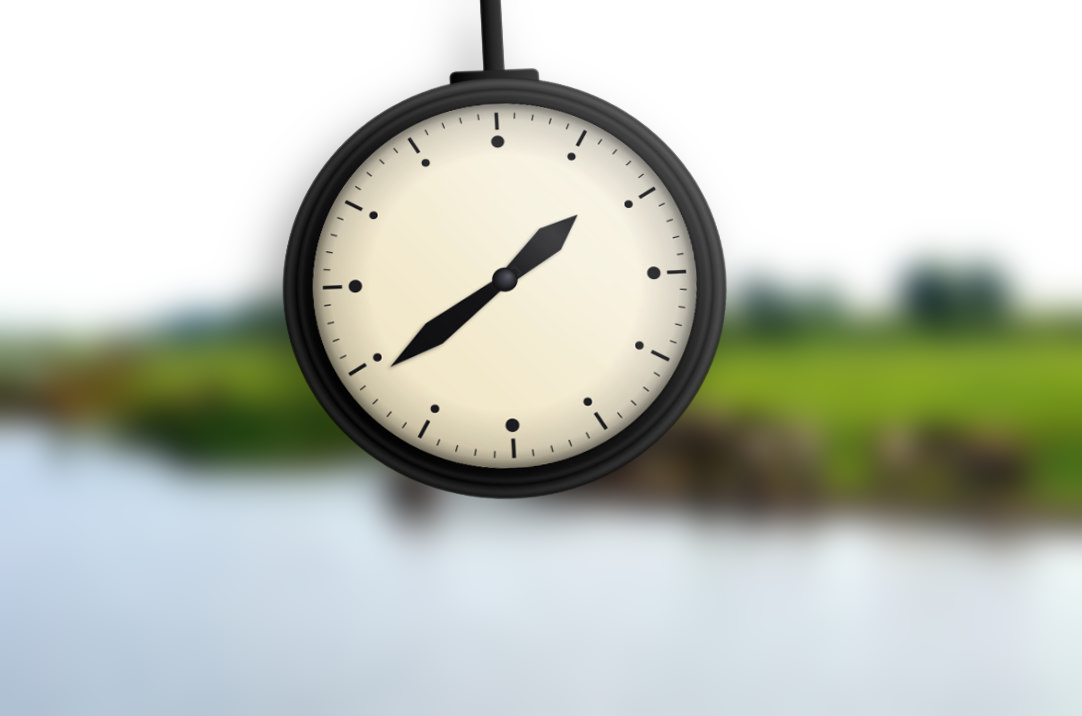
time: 1:39
